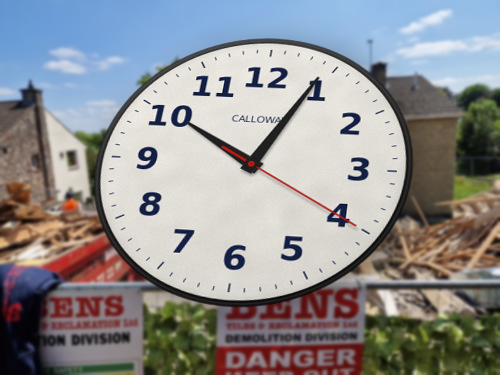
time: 10:04:20
